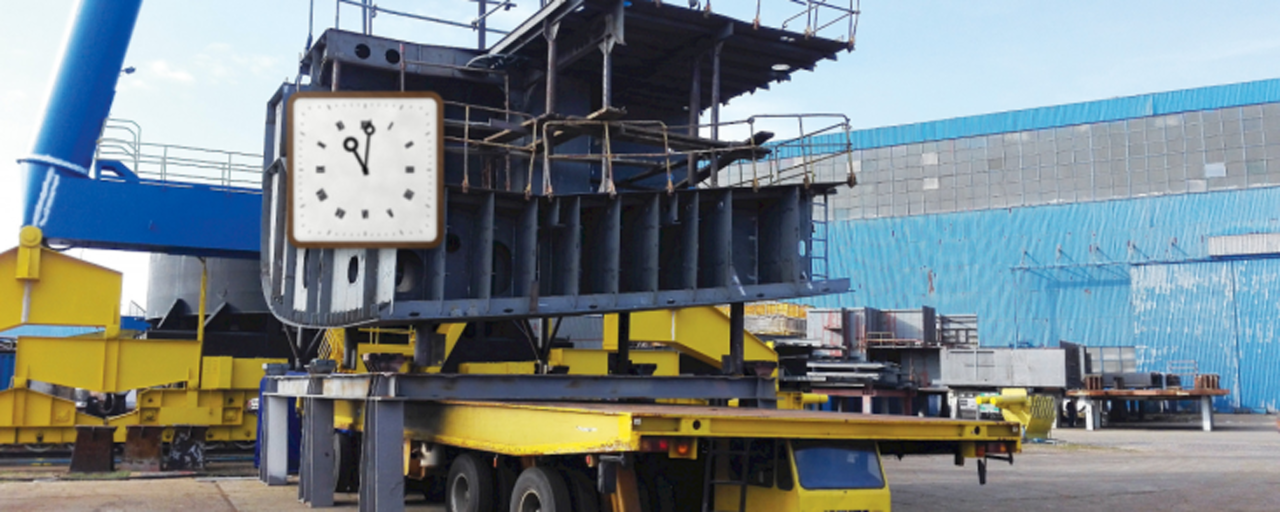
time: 11:01
